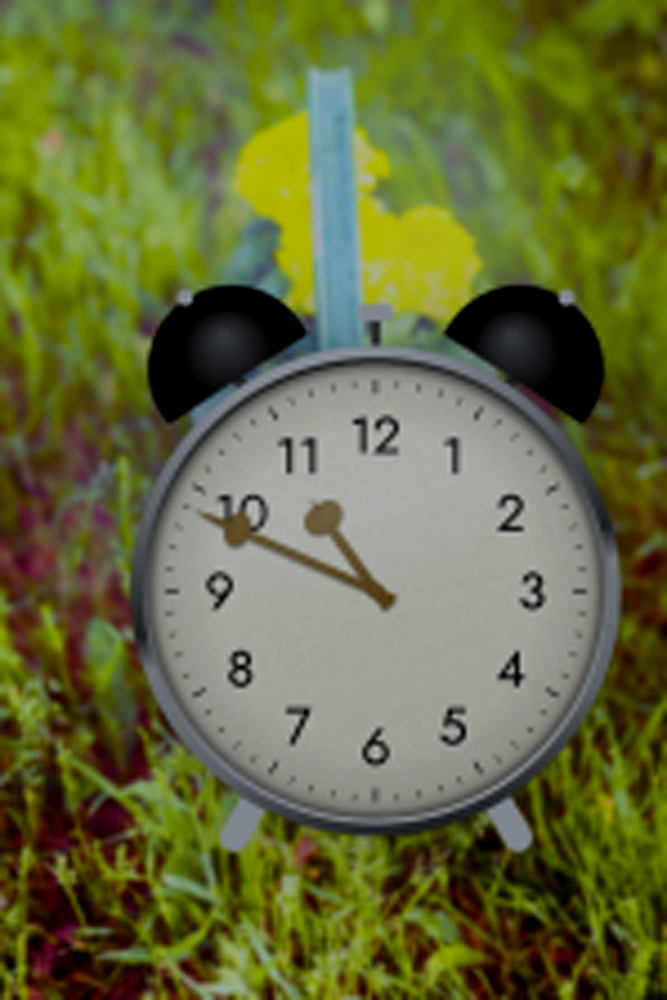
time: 10:49
